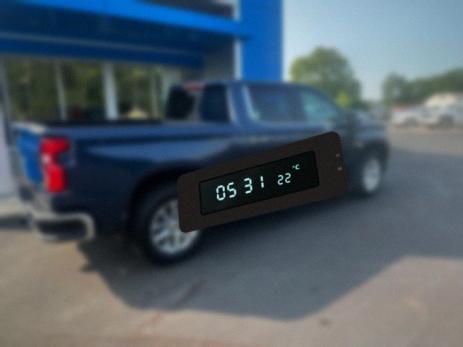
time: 5:31
